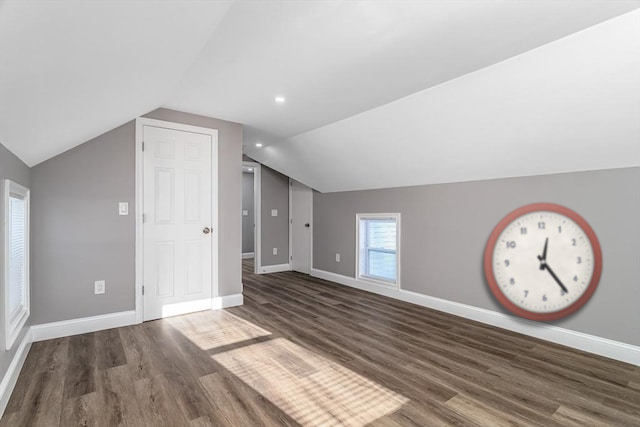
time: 12:24
